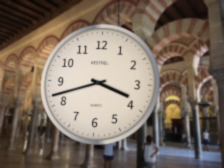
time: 3:42
